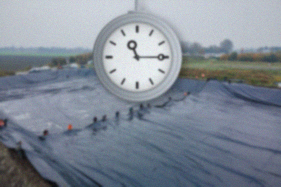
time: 11:15
